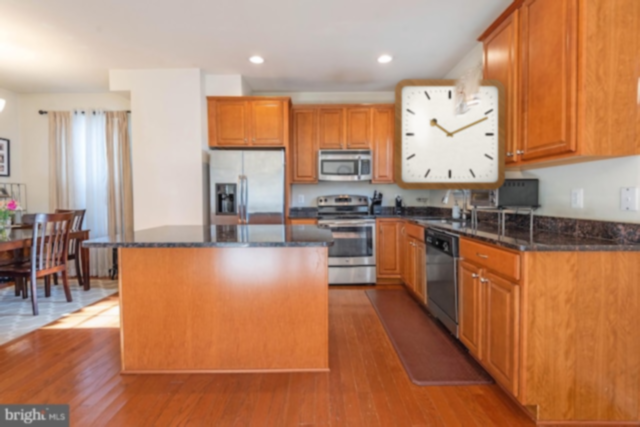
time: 10:11
